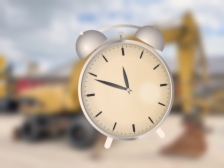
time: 11:49
